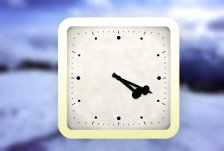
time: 4:19
